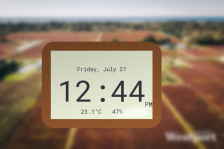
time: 12:44
